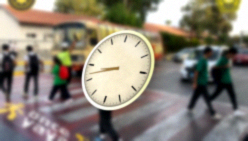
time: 8:42
